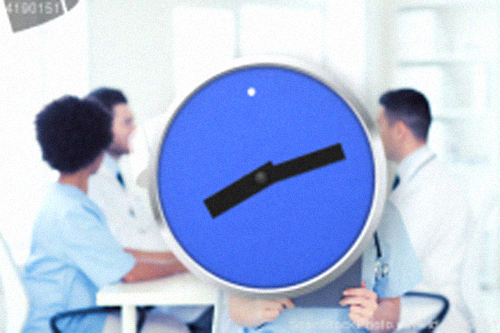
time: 8:13
